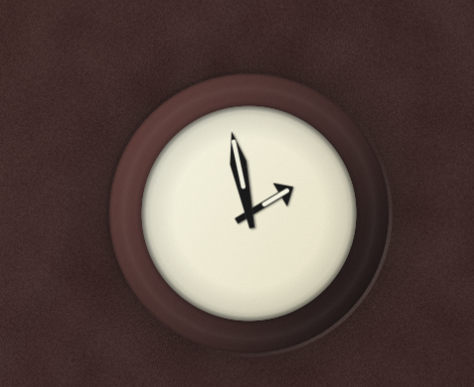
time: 1:58
